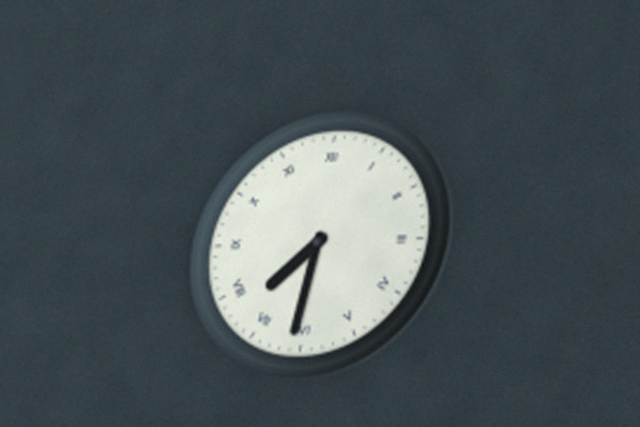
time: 7:31
